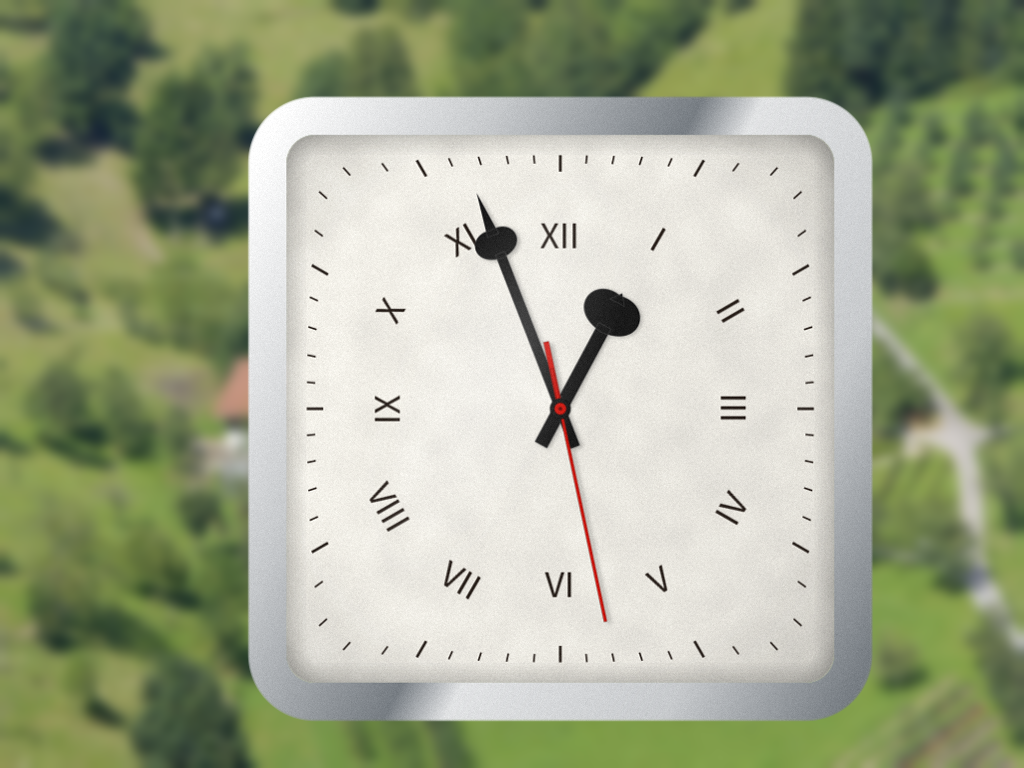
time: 12:56:28
